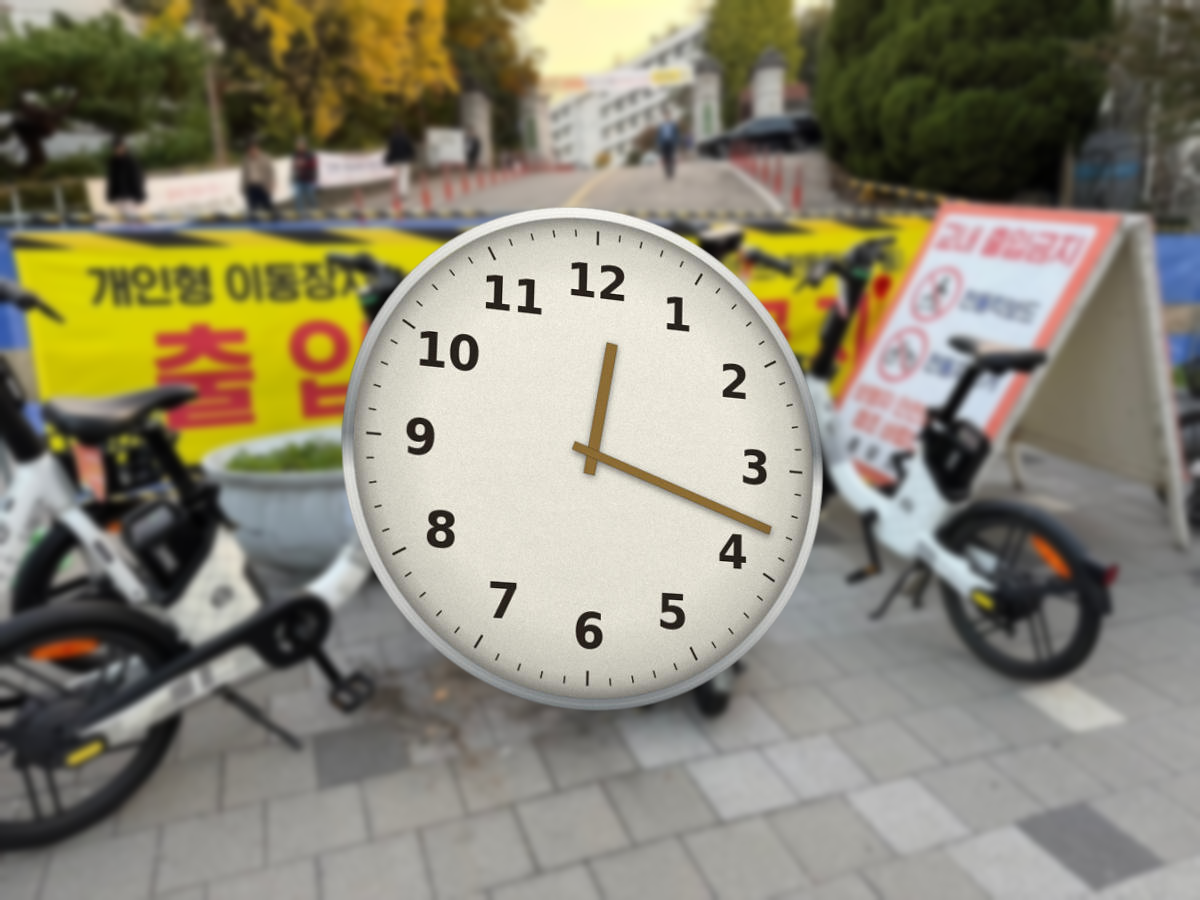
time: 12:18
